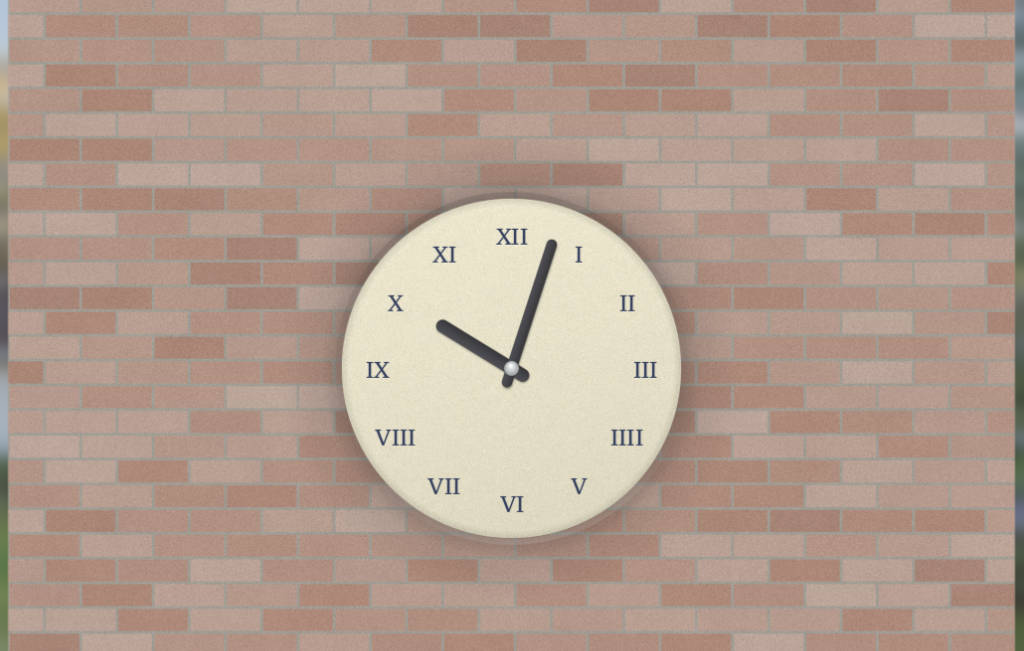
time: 10:03
